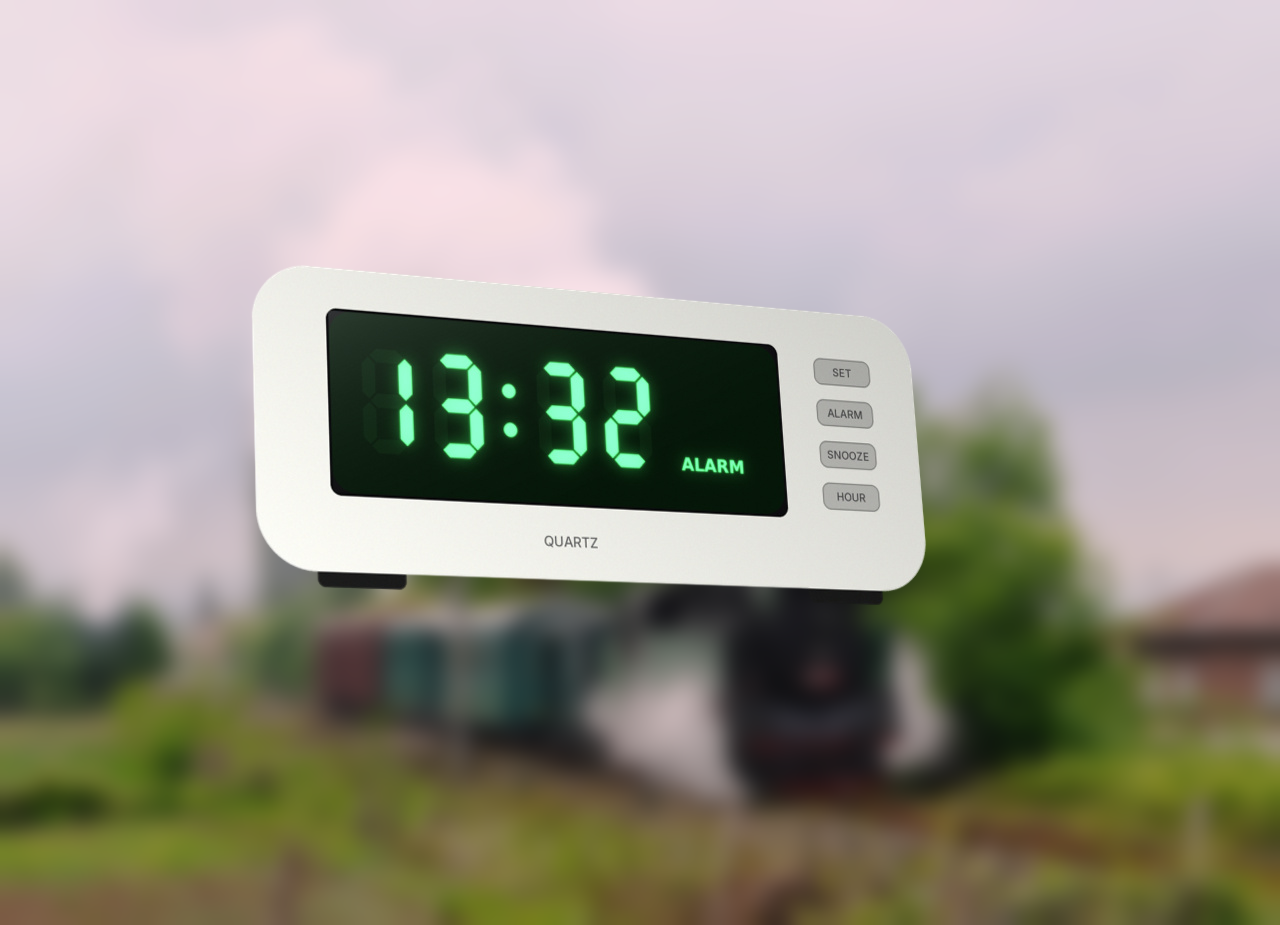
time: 13:32
